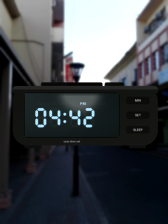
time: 4:42
